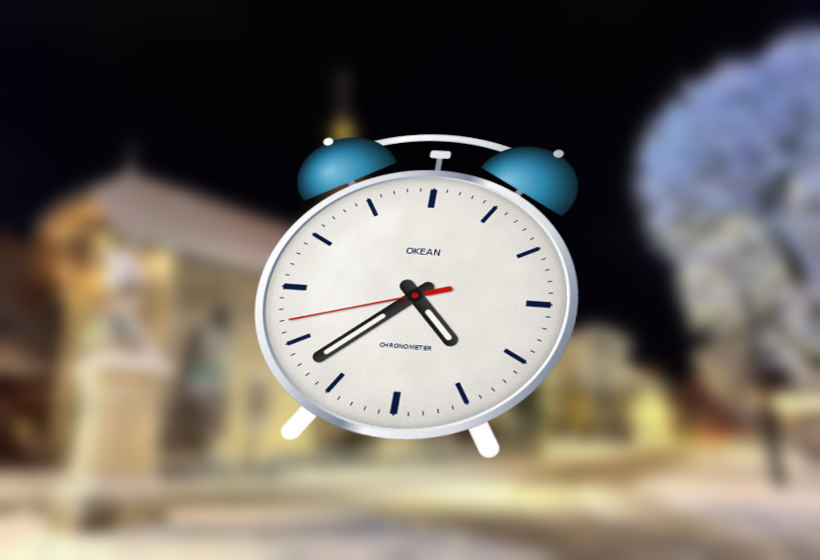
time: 4:37:42
